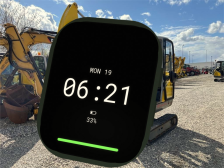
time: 6:21
